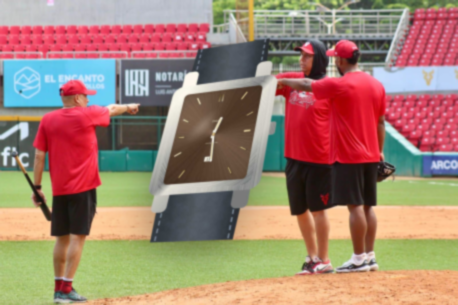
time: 12:29
